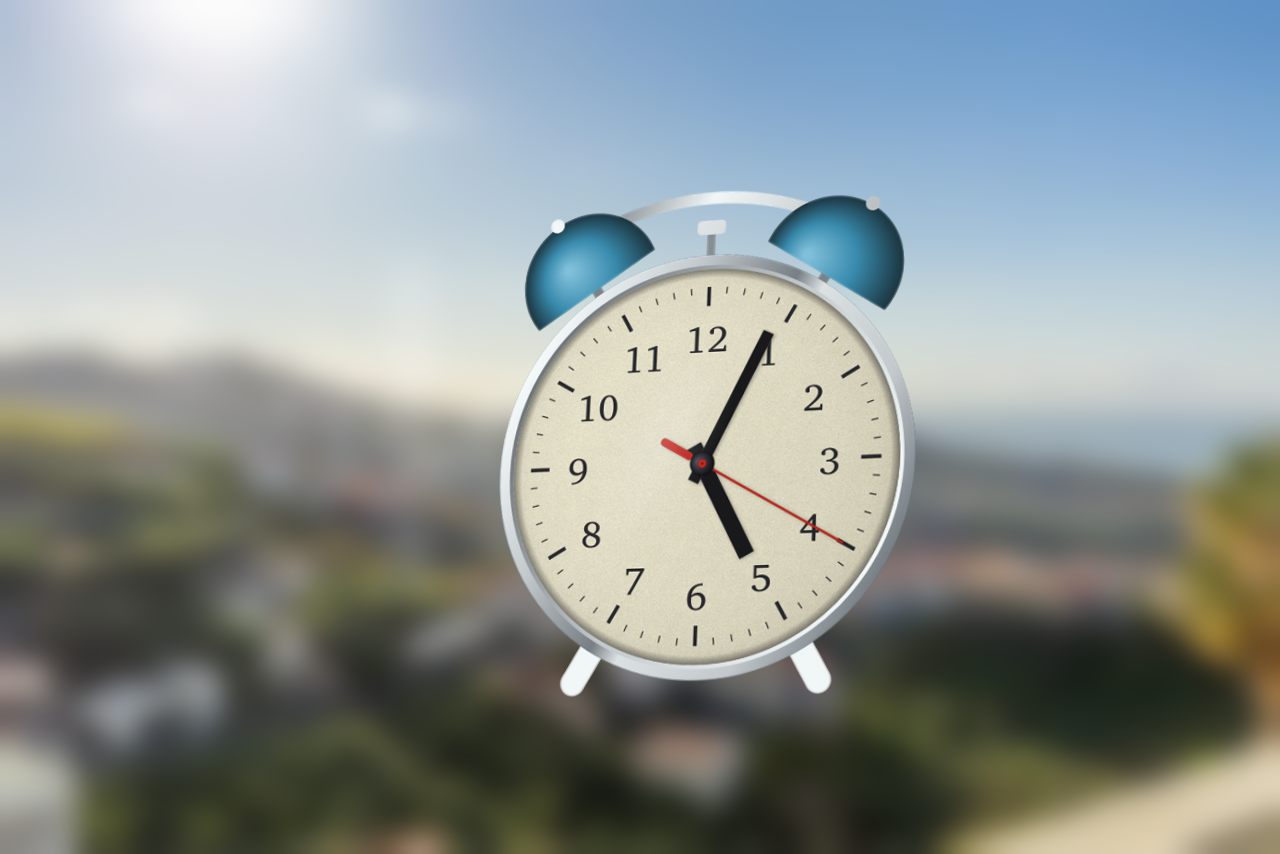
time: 5:04:20
